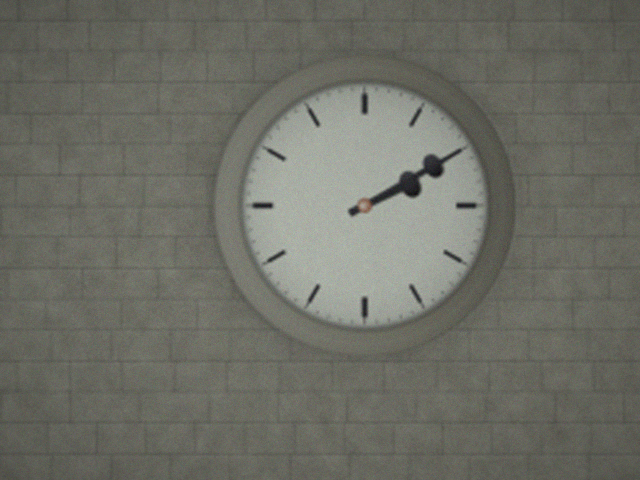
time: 2:10
